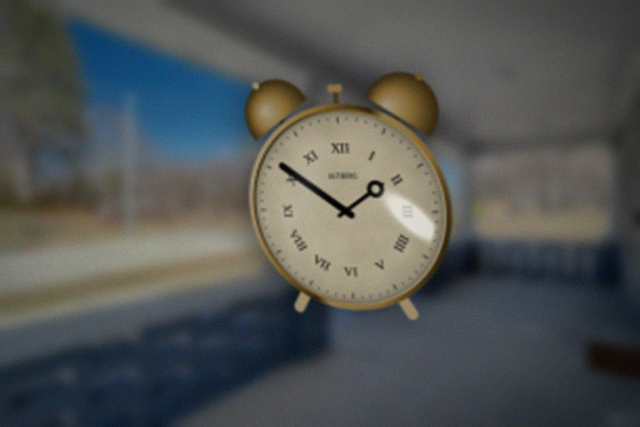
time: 1:51
